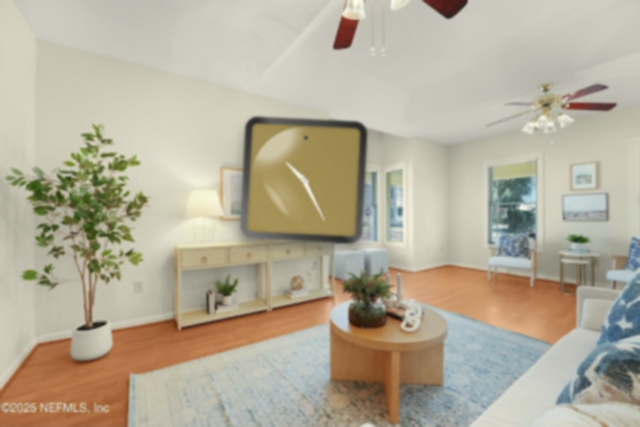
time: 10:25
